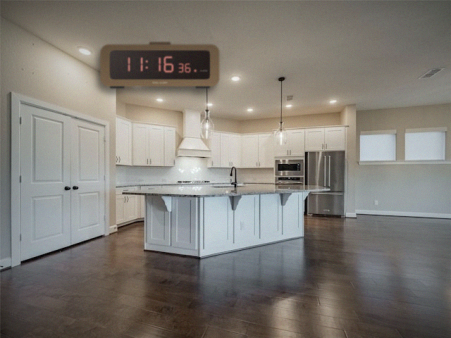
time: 11:16:36
